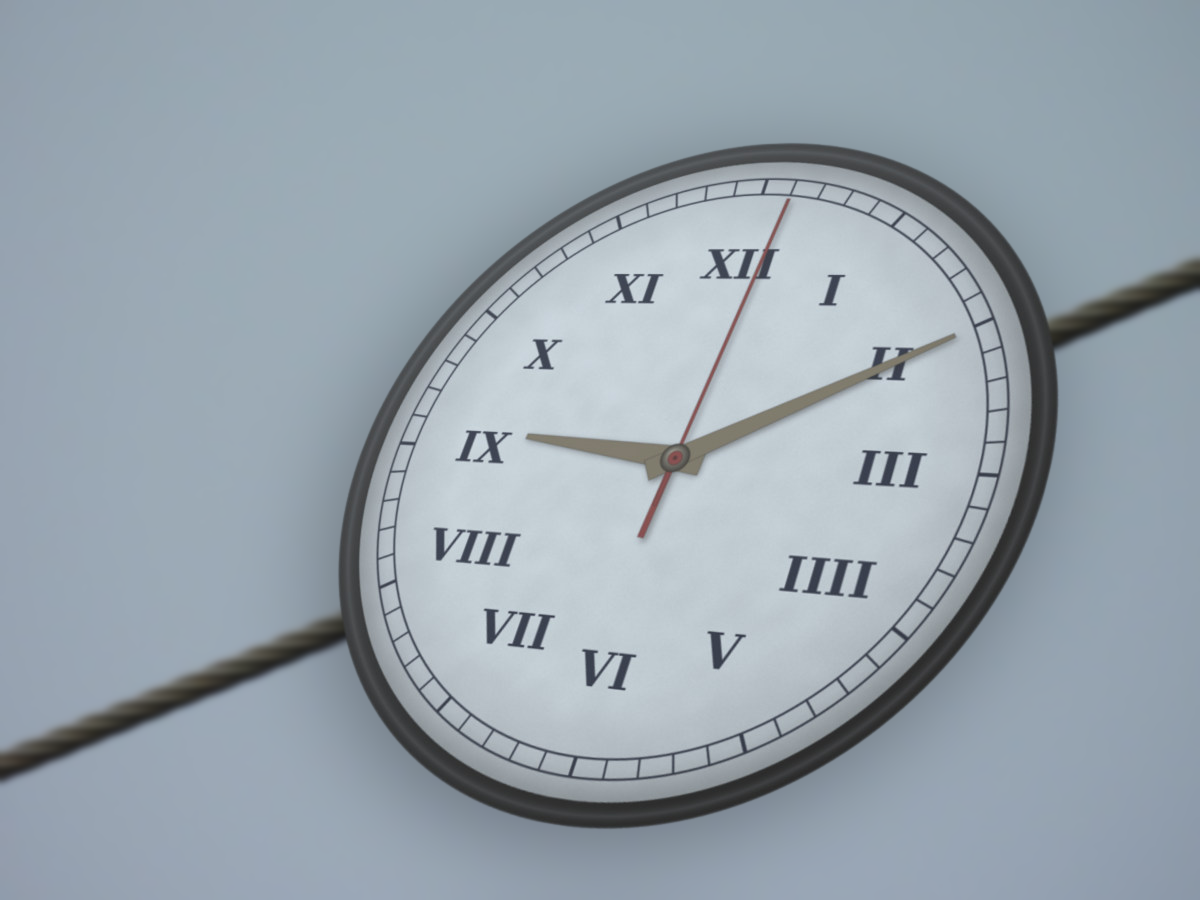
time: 9:10:01
